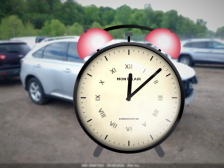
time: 12:08
